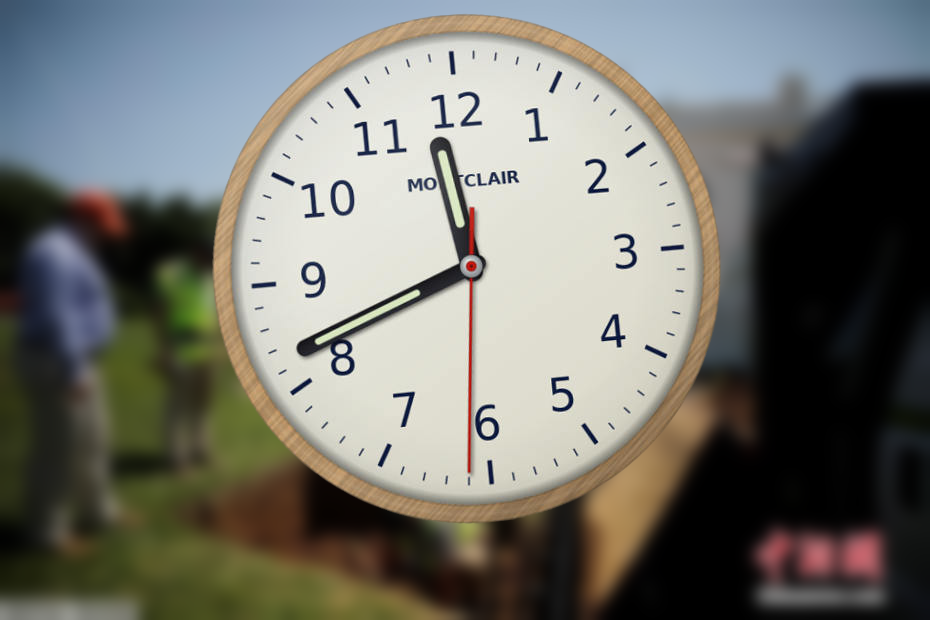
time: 11:41:31
